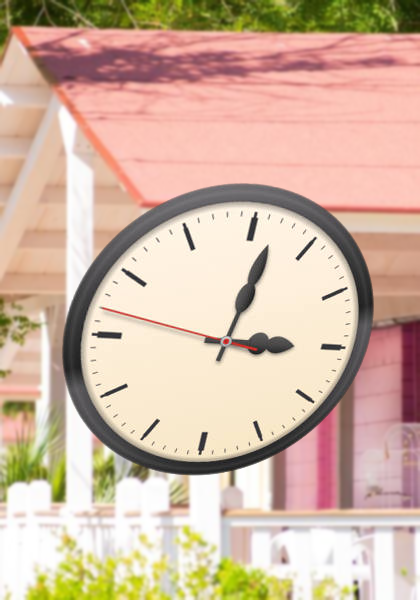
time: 3:01:47
